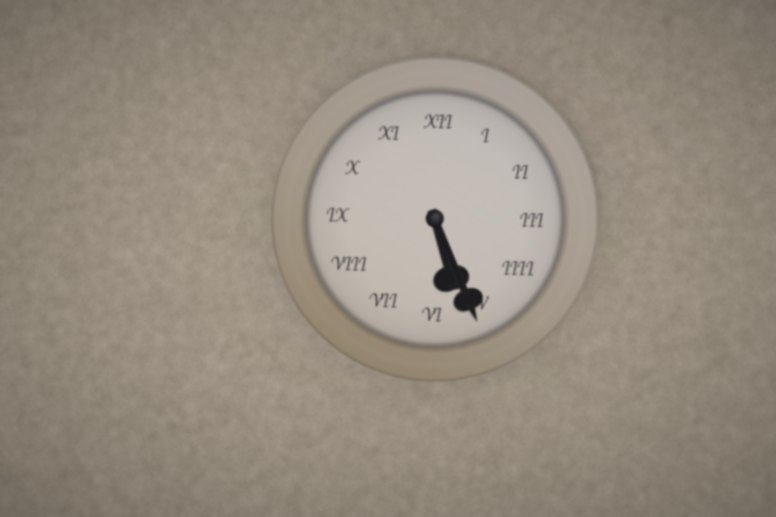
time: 5:26
